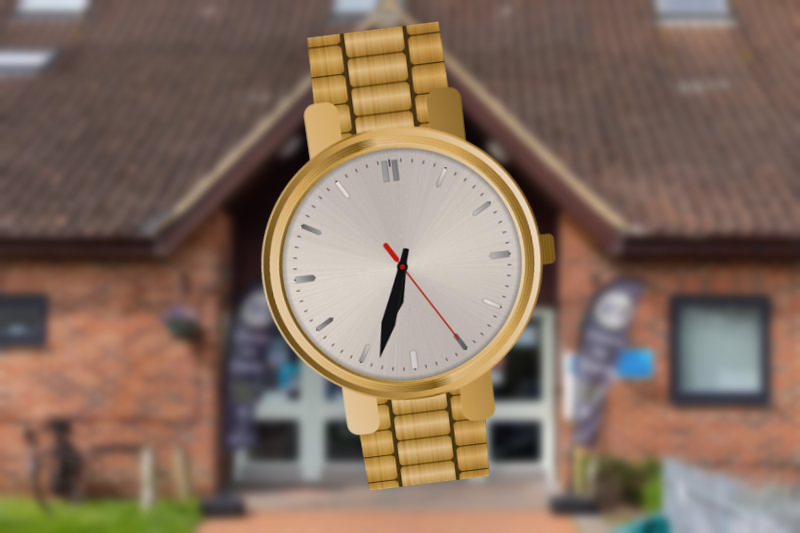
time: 6:33:25
